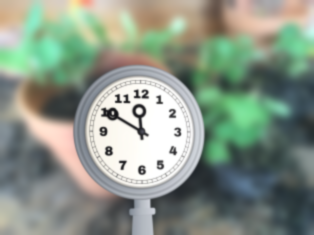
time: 11:50
